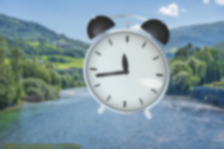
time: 11:43
